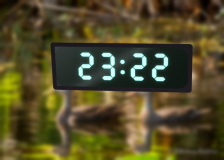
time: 23:22
